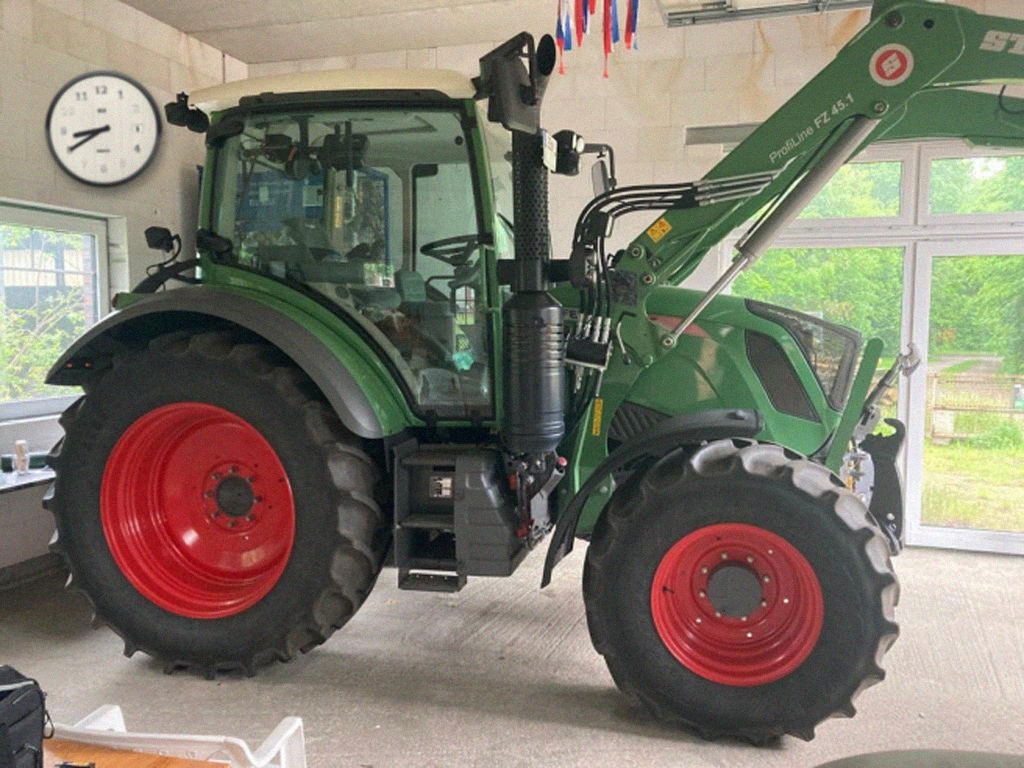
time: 8:40
